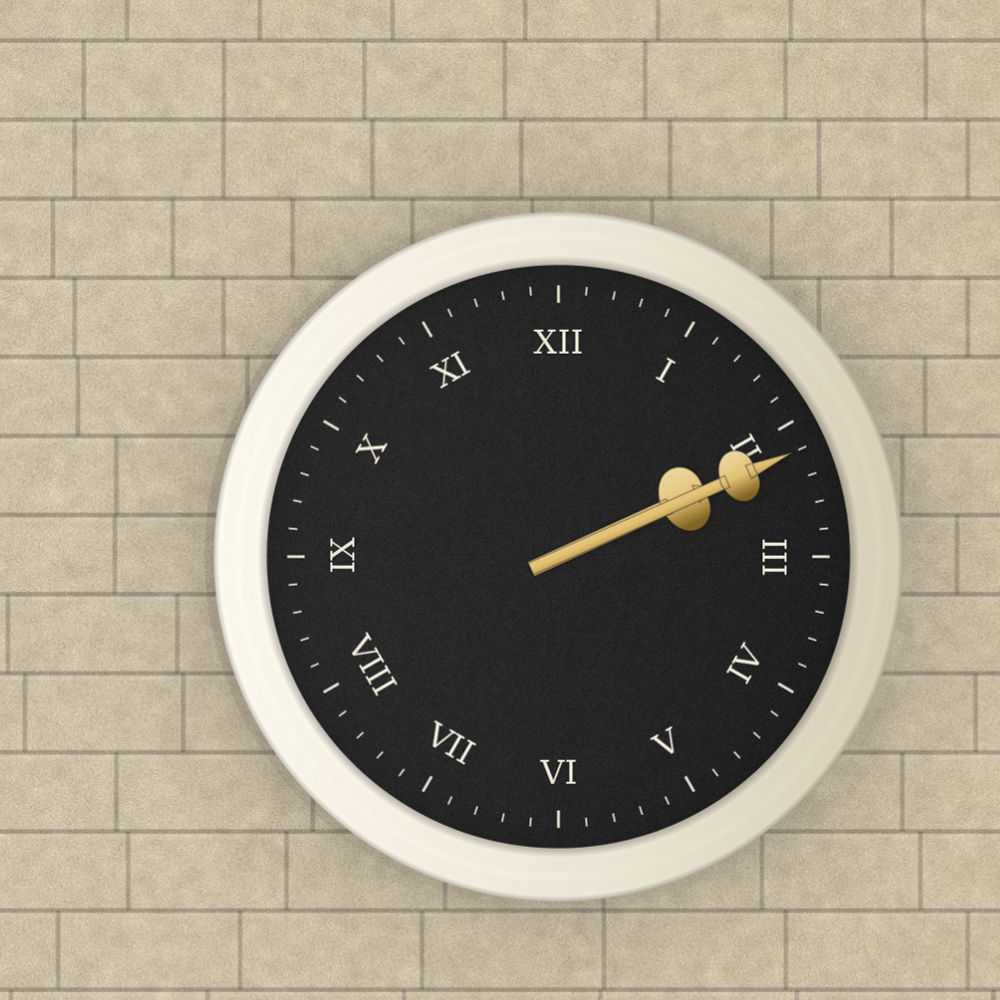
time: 2:11
